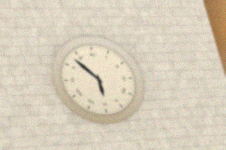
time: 5:53
